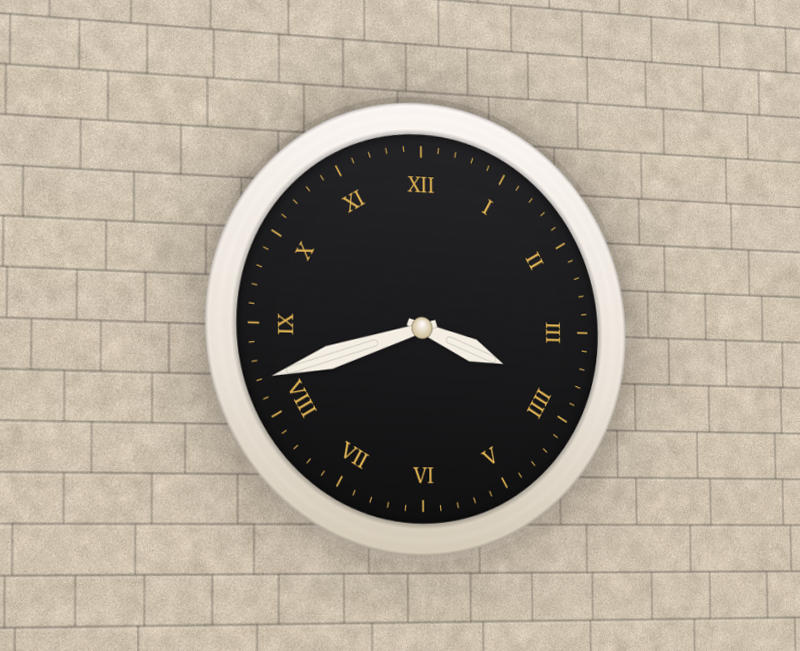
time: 3:42
